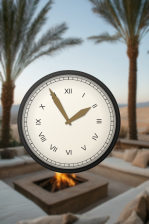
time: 1:55
